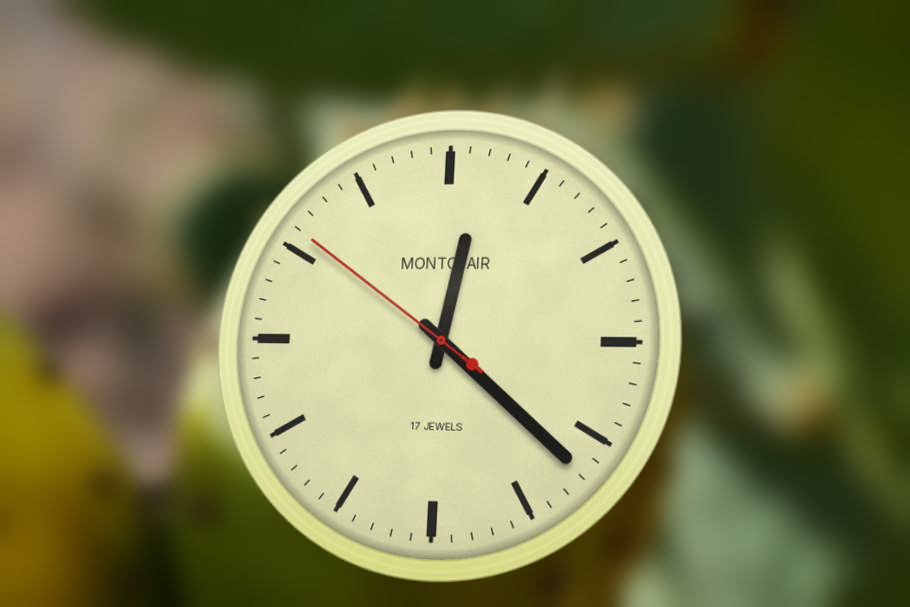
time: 12:21:51
